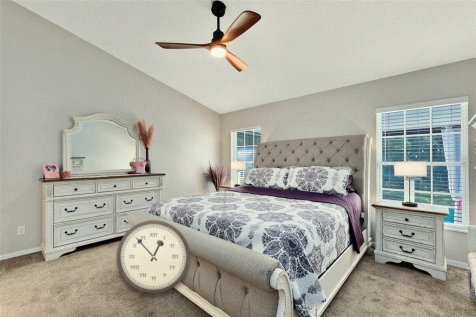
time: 12:53
